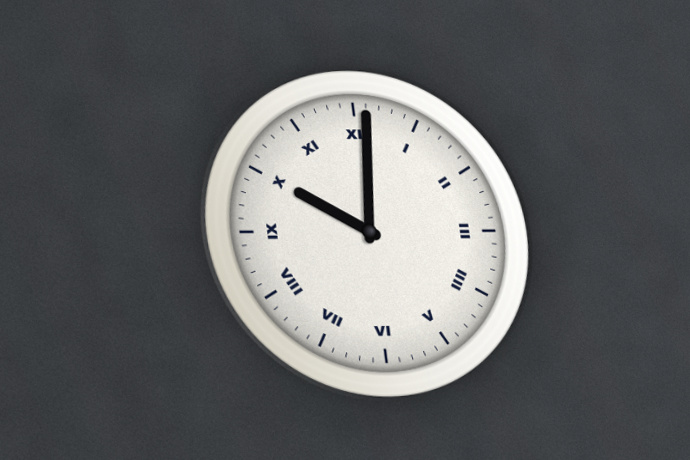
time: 10:01
